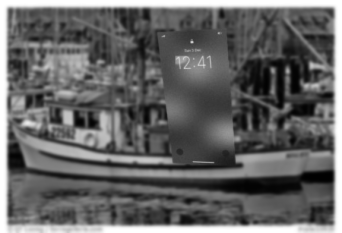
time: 12:41
